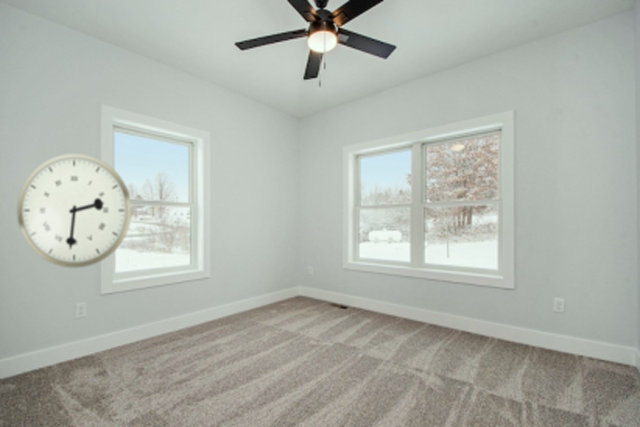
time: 2:31
